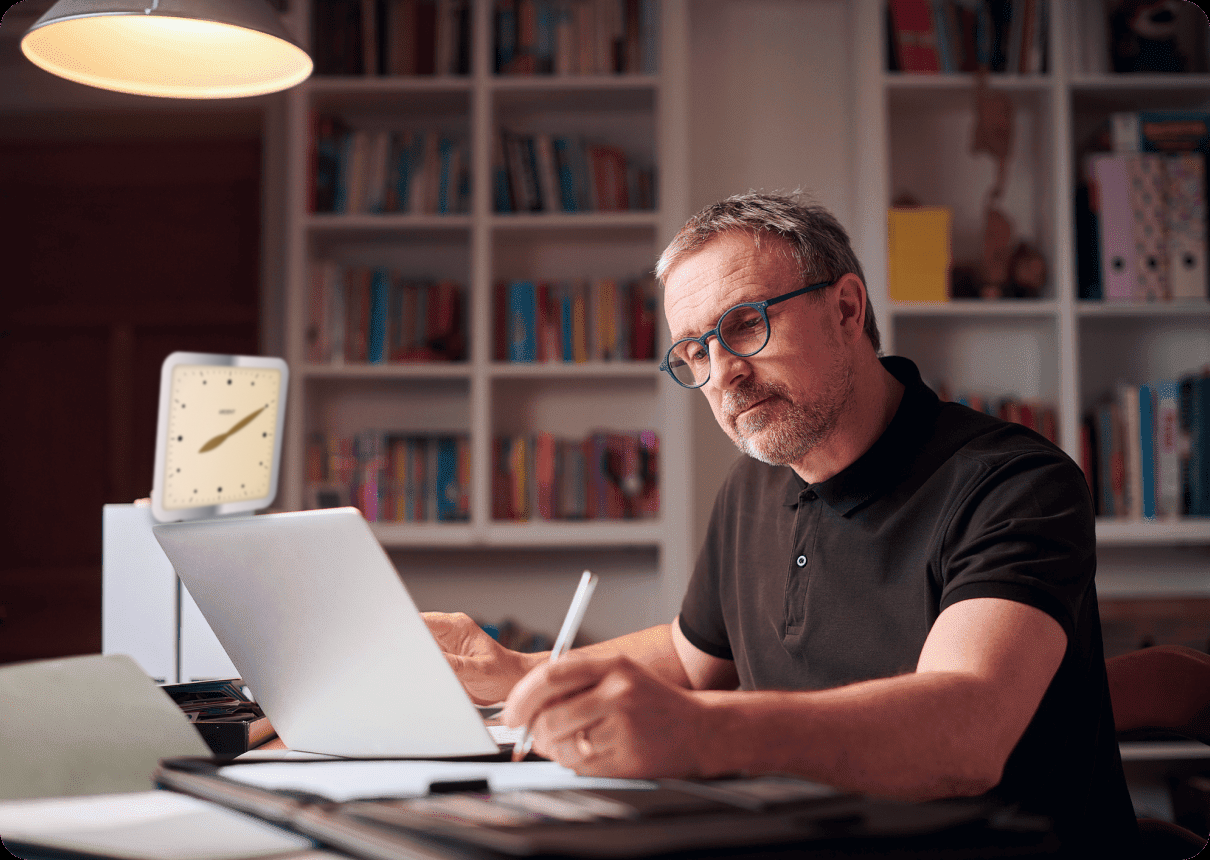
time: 8:10
